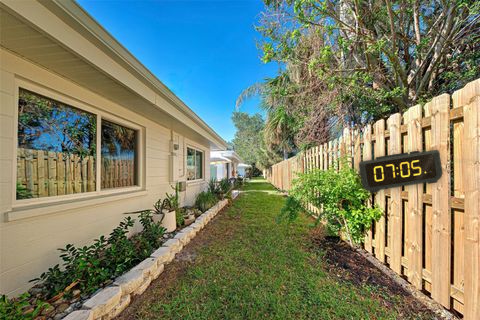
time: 7:05
